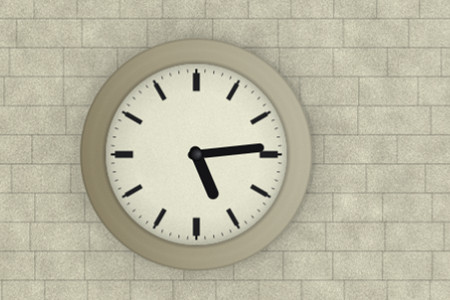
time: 5:14
